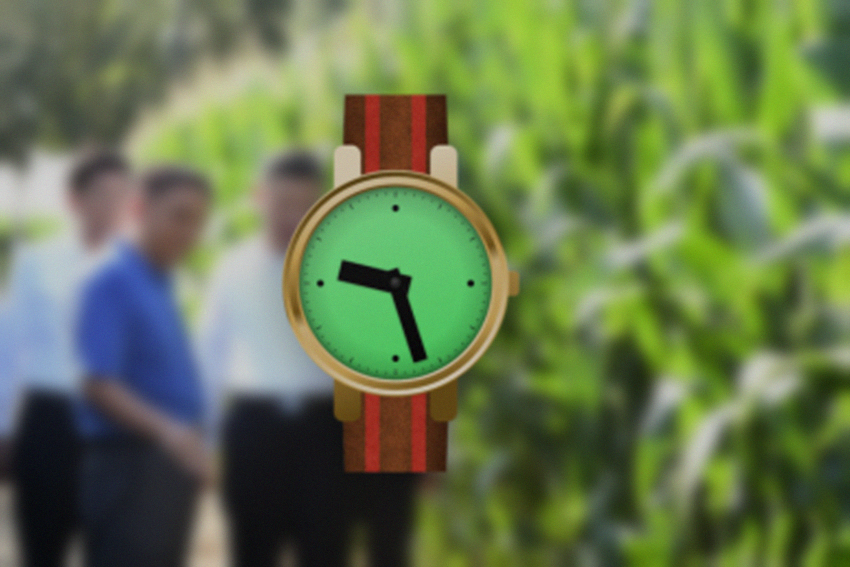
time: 9:27
